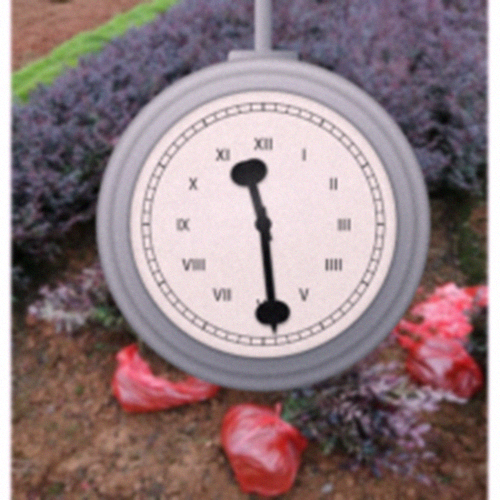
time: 11:29
